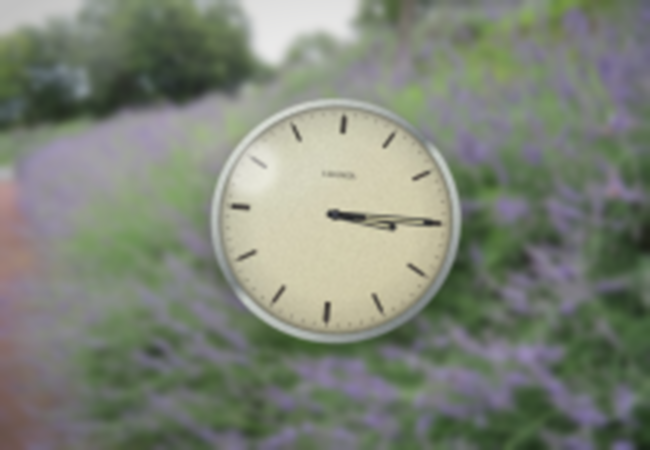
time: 3:15
